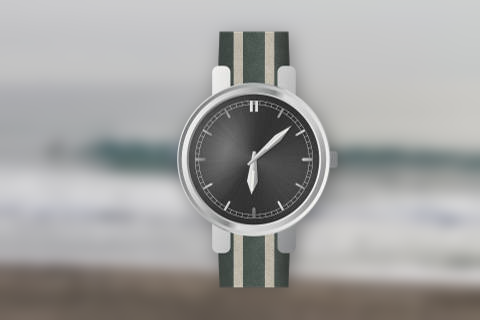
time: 6:08
